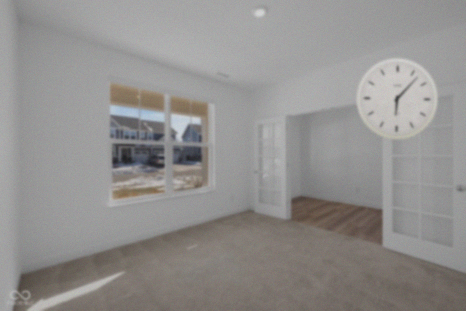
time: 6:07
